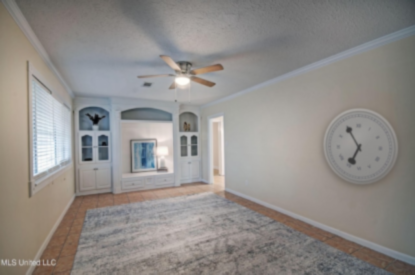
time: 6:55
